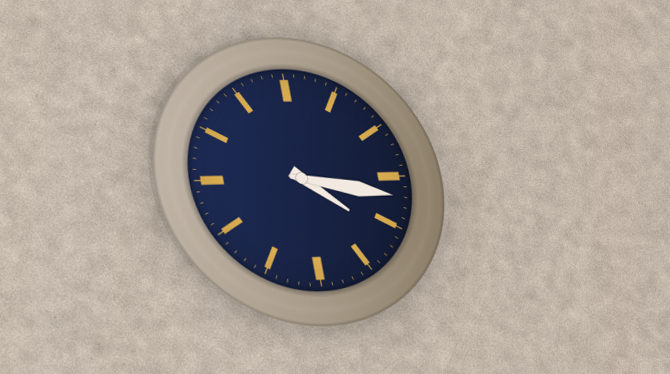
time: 4:17
